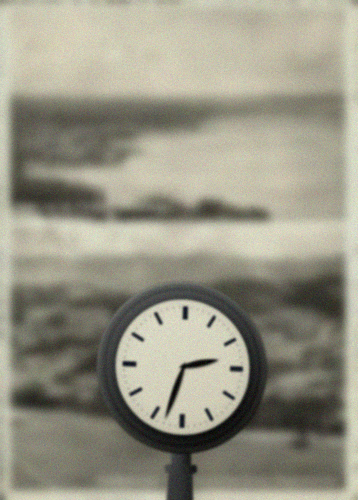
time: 2:33
